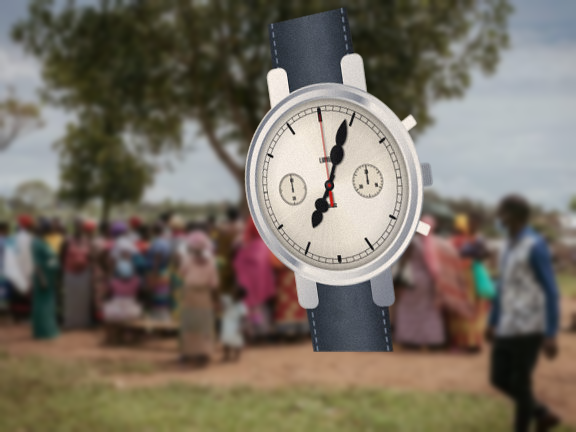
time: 7:04
